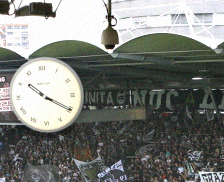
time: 10:20
